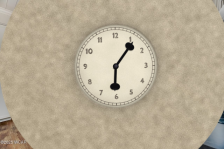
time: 6:06
